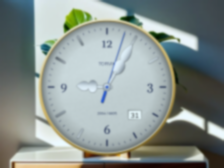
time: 9:05:03
